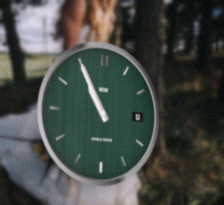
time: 10:55
